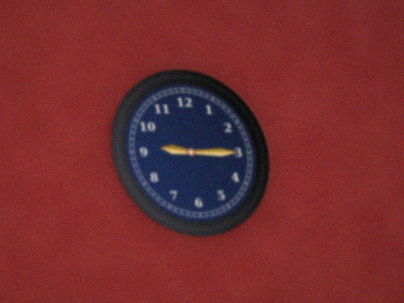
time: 9:15
